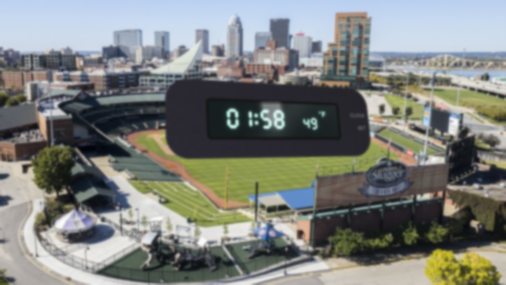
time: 1:58
